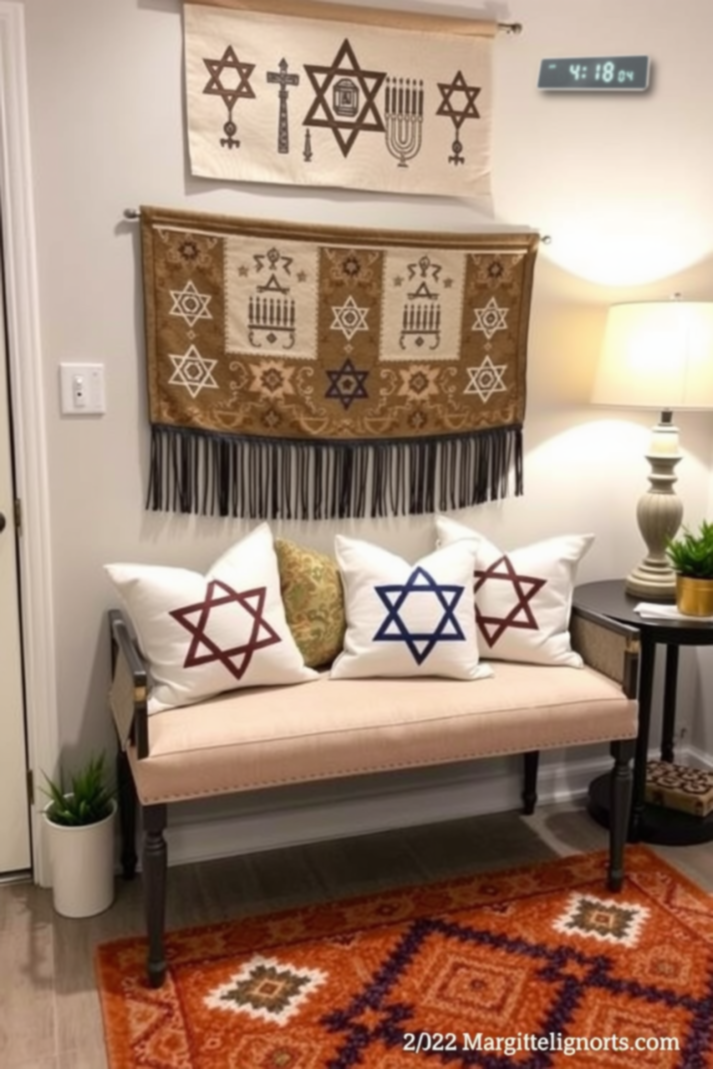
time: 4:18
